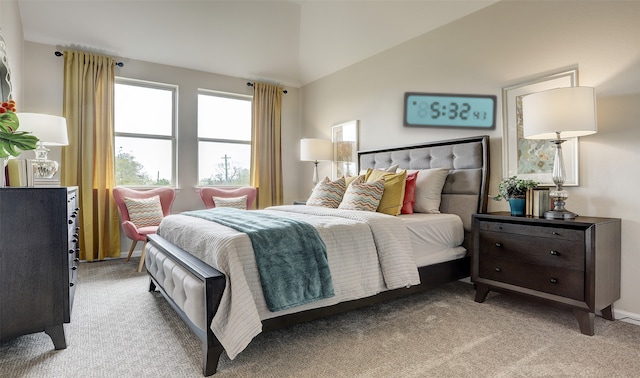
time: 5:32:41
